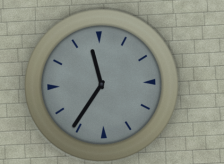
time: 11:36
